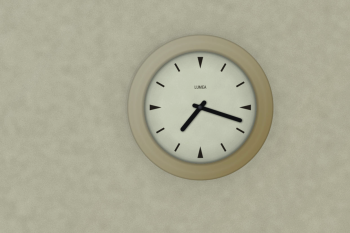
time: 7:18
